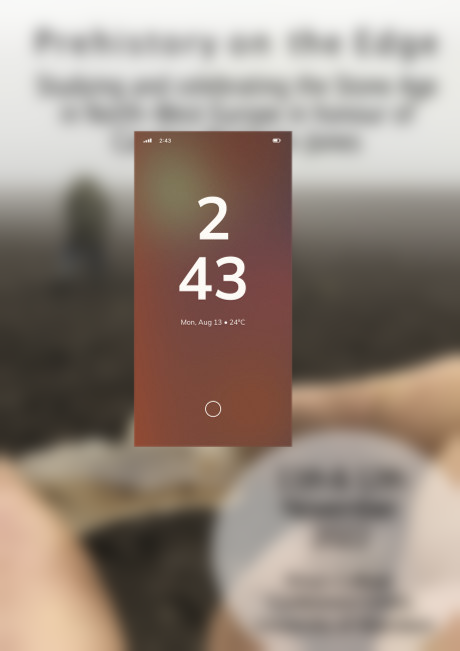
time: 2:43
